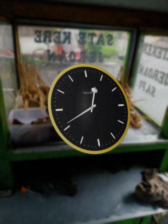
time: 12:41
